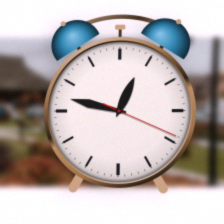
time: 12:47:19
